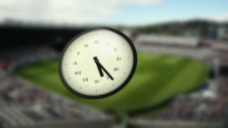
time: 5:24
